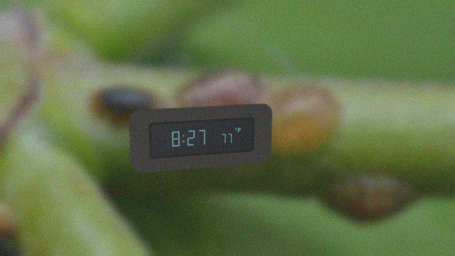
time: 8:27
